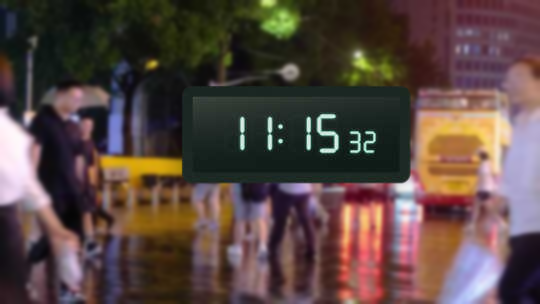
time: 11:15:32
